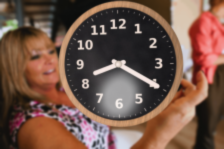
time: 8:20
